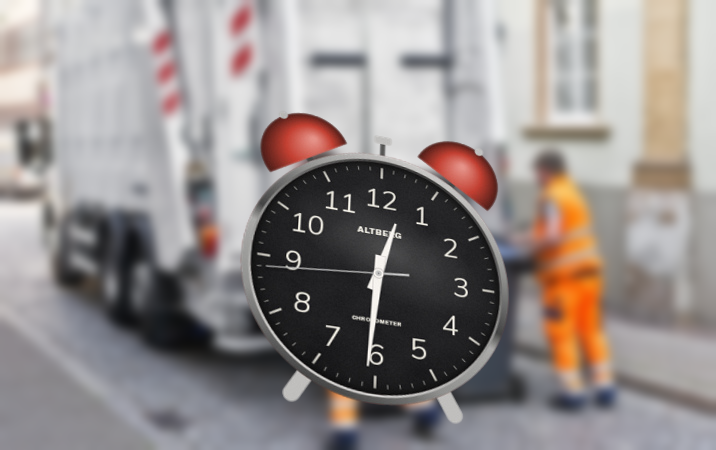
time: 12:30:44
